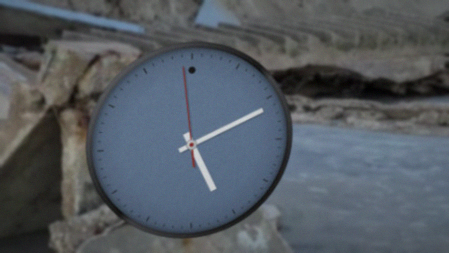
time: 5:10:59
